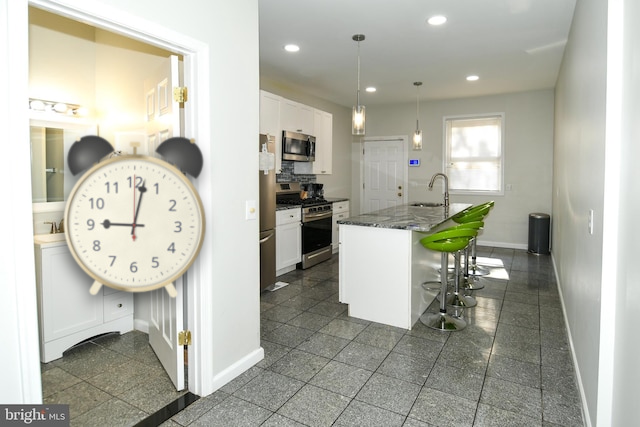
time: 9:02:00
